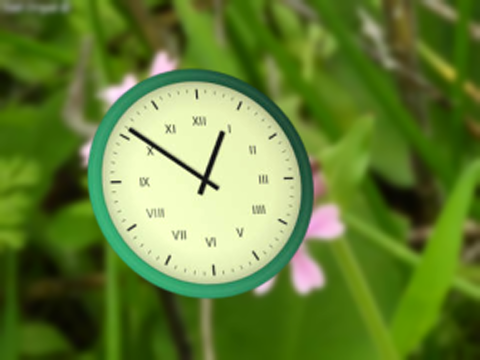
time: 12:51
